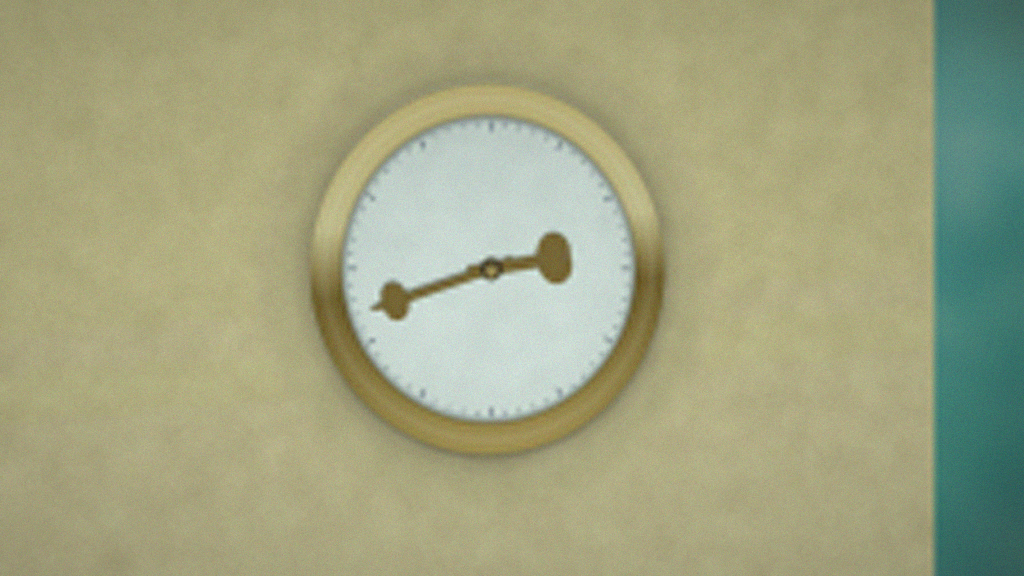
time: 2:42
